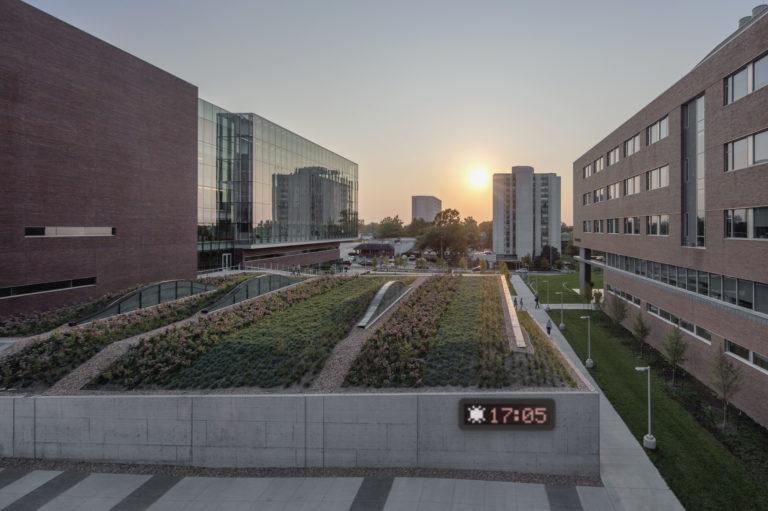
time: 17:05
